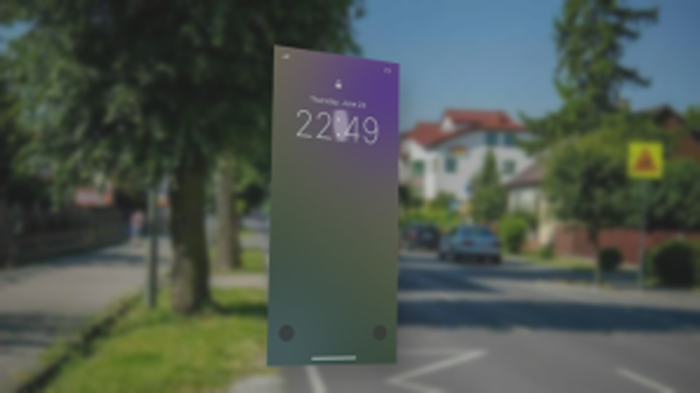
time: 22:49
